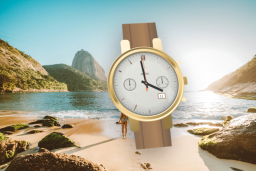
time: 3:59
